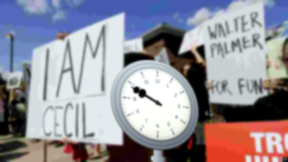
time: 9:49
